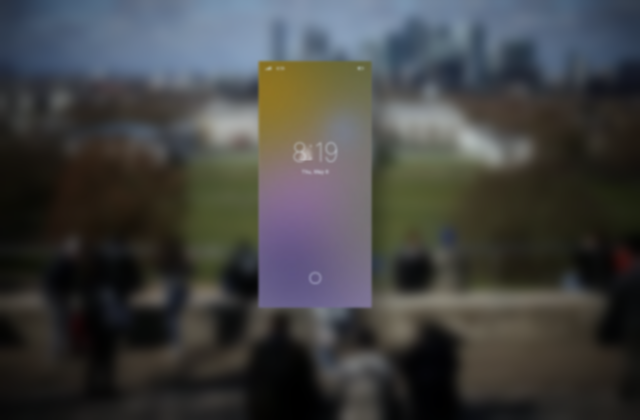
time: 8:19
